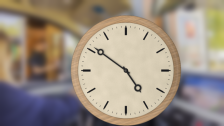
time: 4:51
